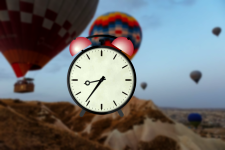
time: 8:36
